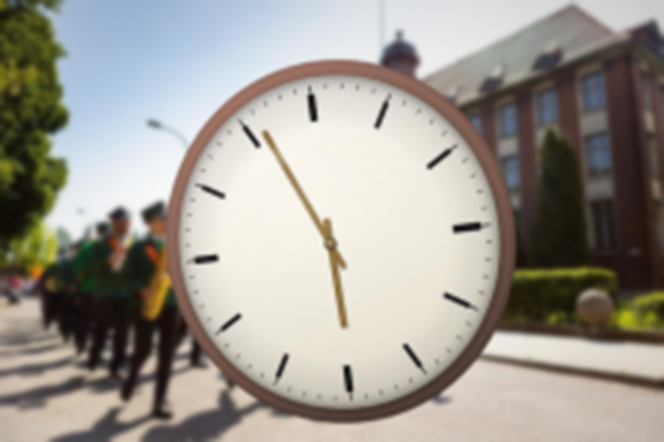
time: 5:56
